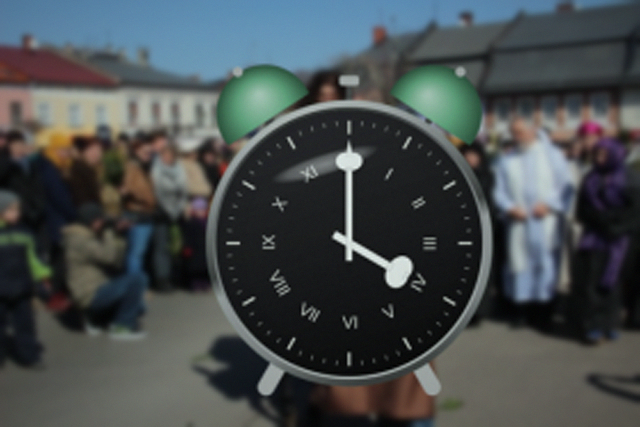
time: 4:00
